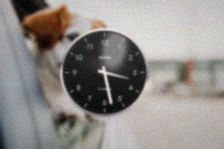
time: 3:28
